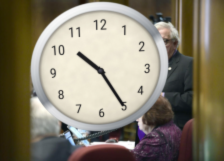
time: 10:25
